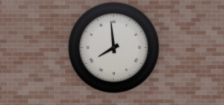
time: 7:59
